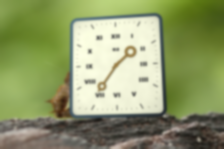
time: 1:36
